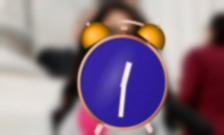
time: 12:31
